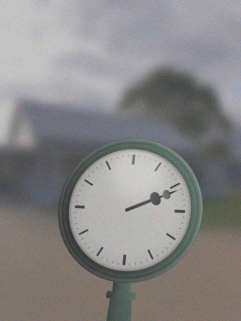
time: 2:11
